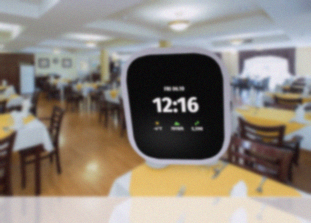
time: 12:16
